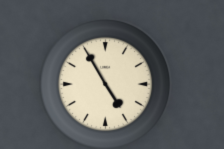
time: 4:55
